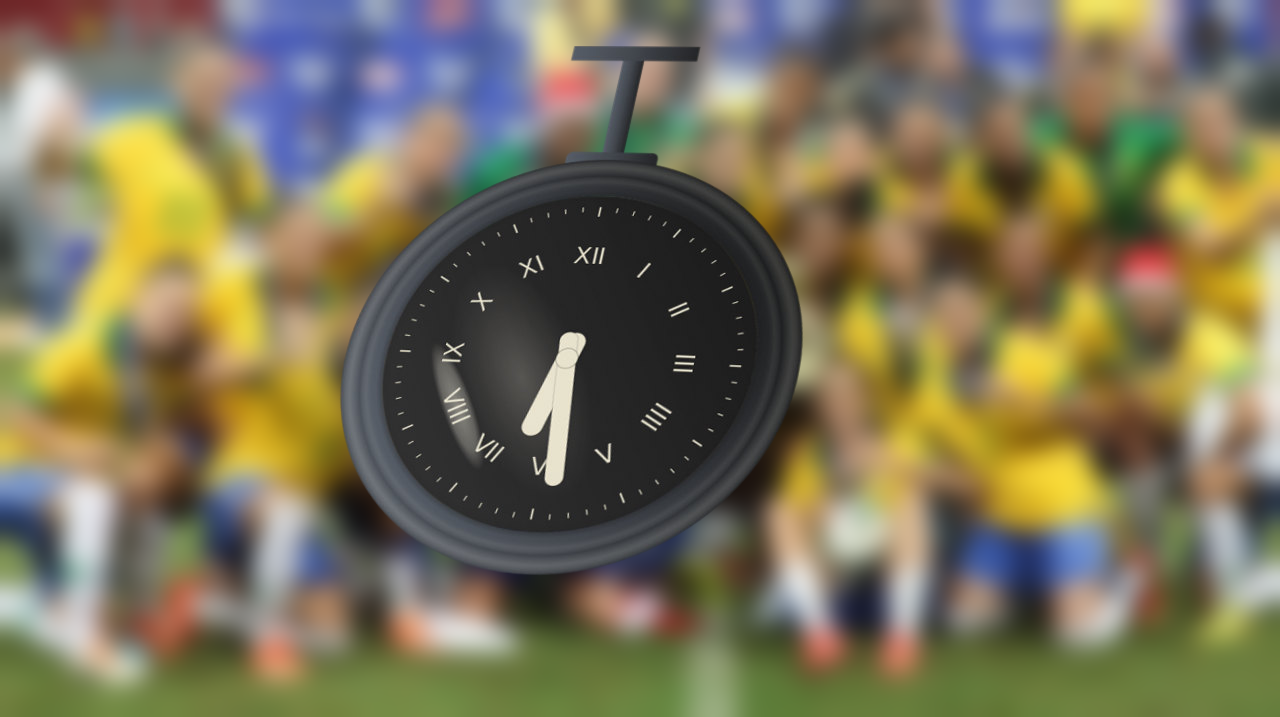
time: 6:29
